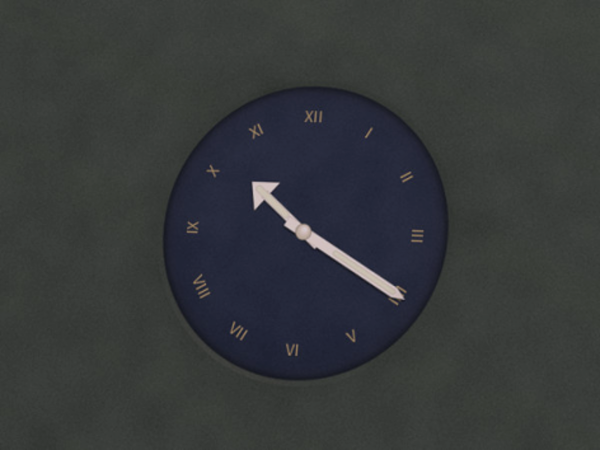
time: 10:20
